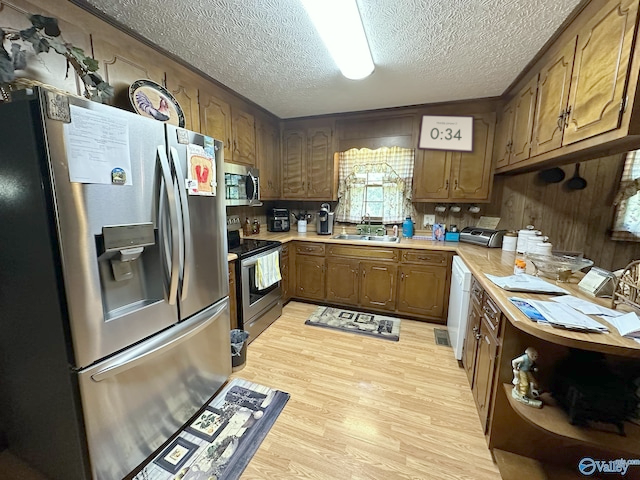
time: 0:34
